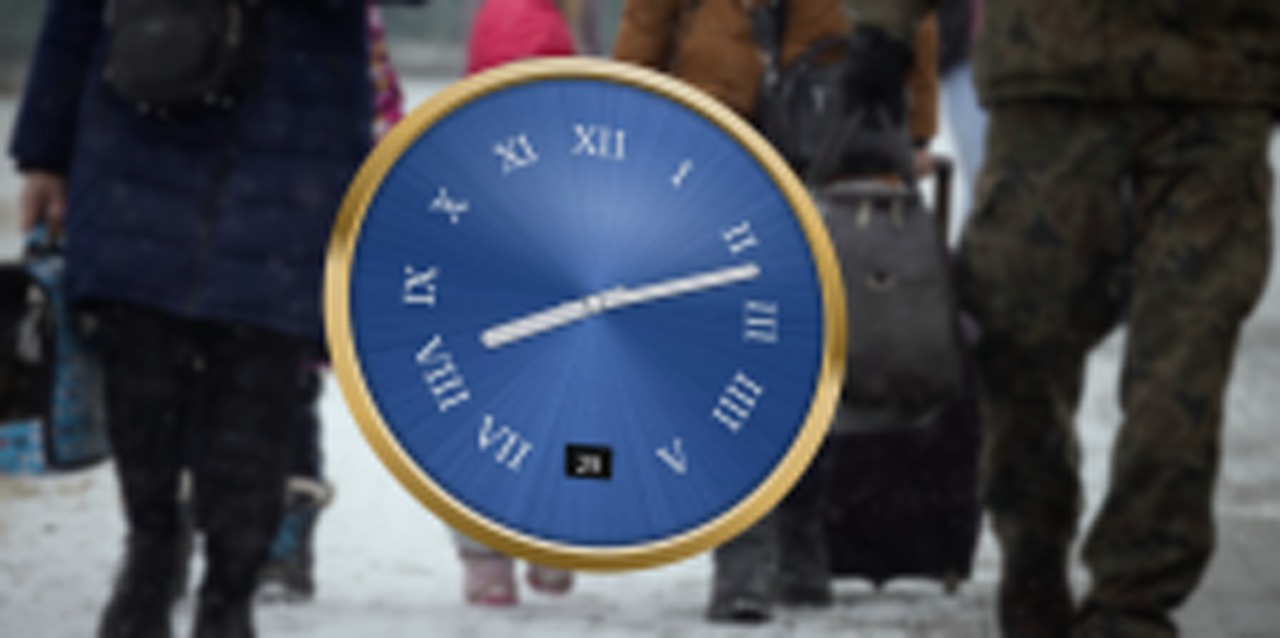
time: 8:12
